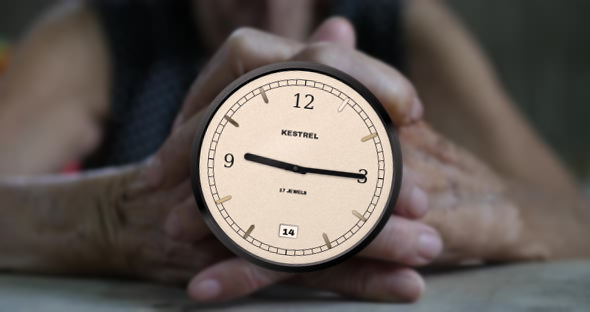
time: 9:15
